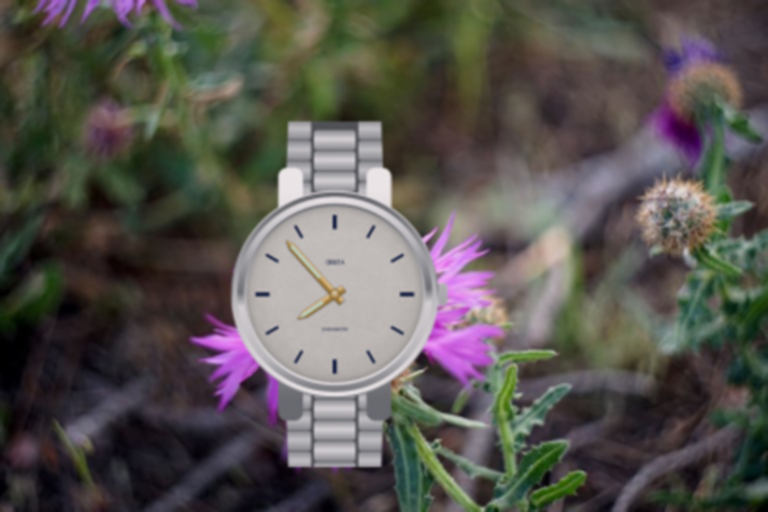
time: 7:53
